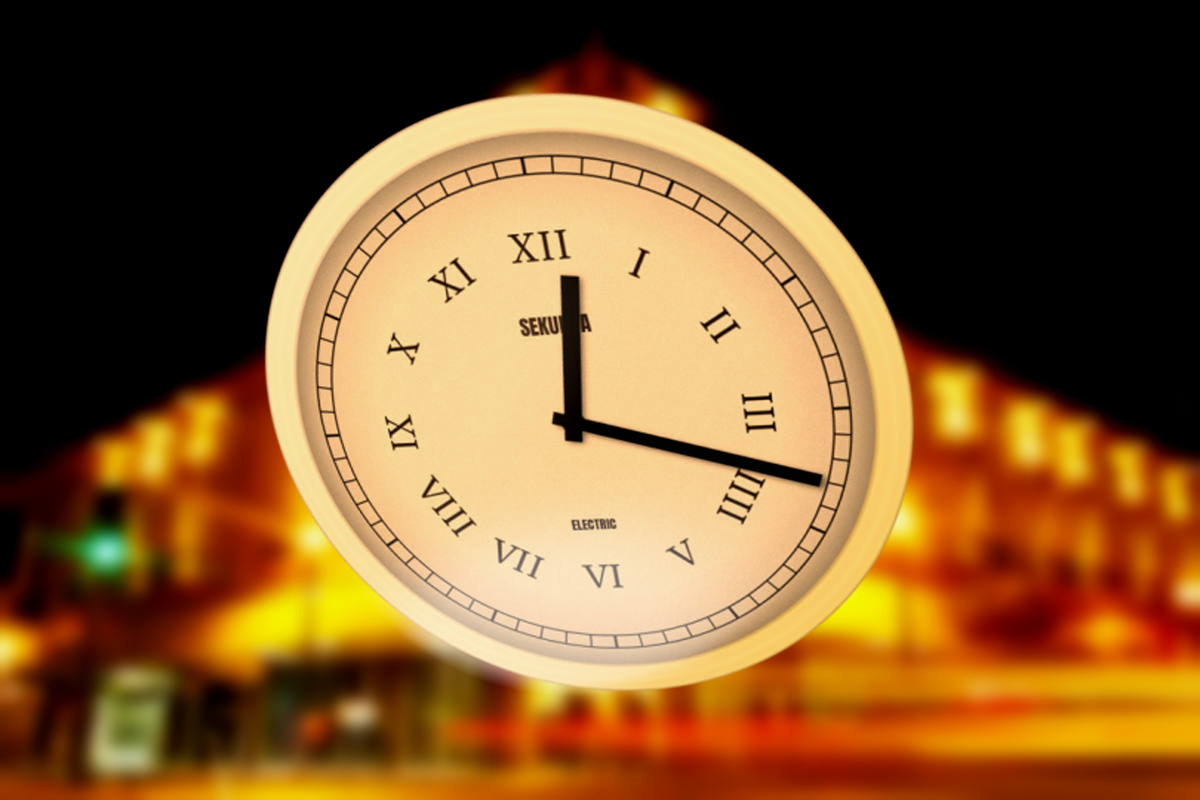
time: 12:18
